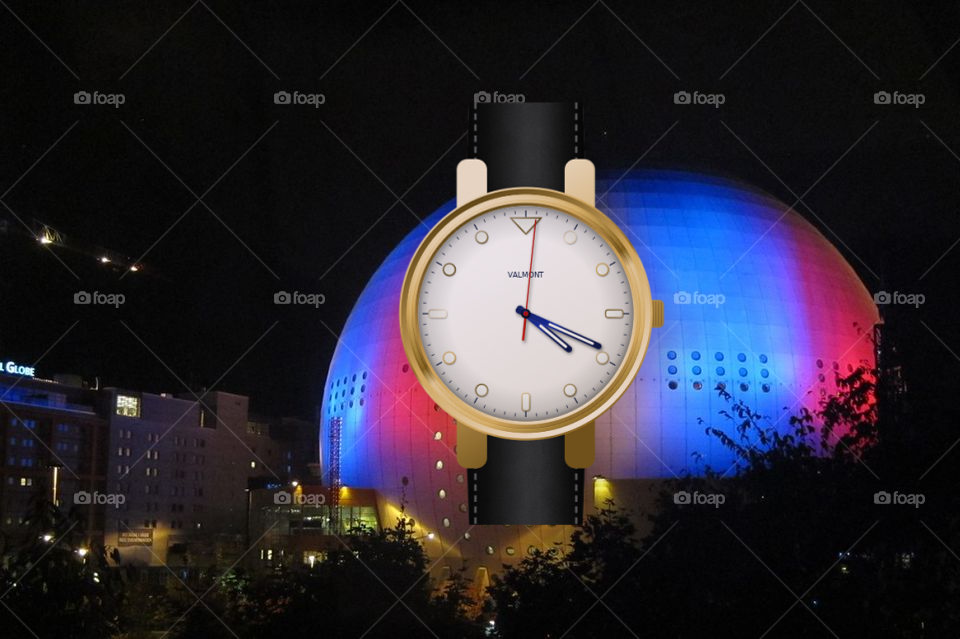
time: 4:19:01
